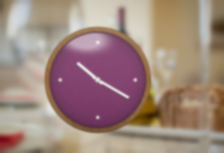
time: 10:20
